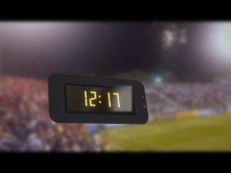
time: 12:17
